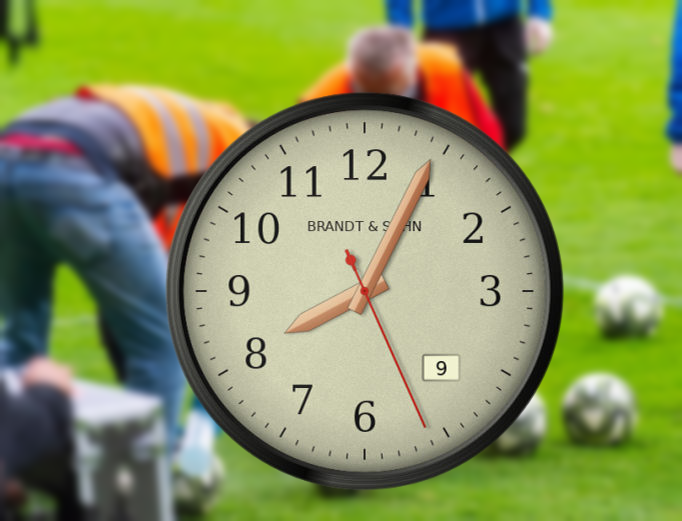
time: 8:04:26
